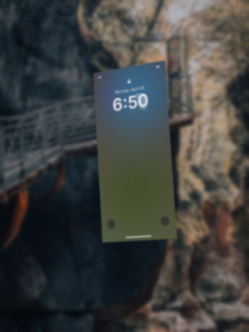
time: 6:50
